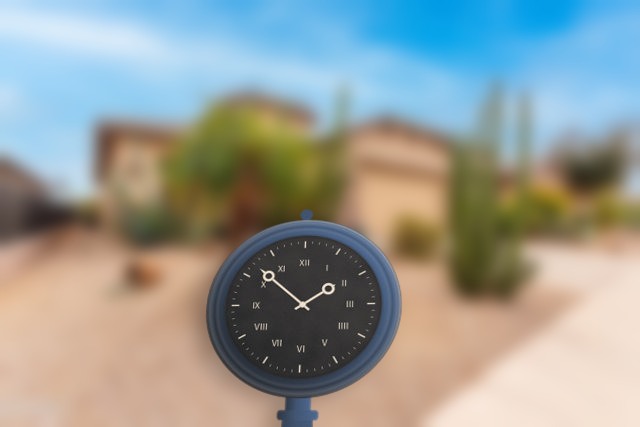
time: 1:52
